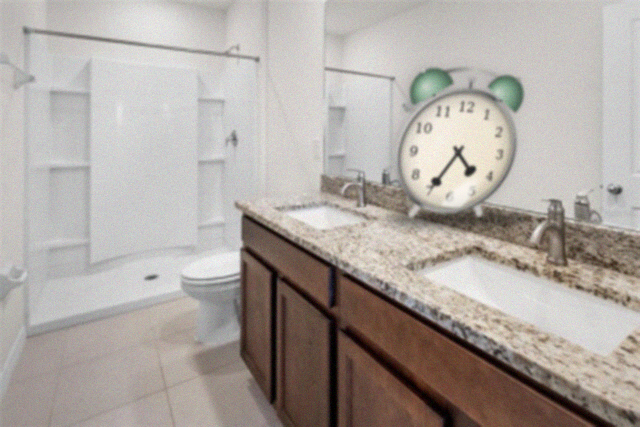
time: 4:35
